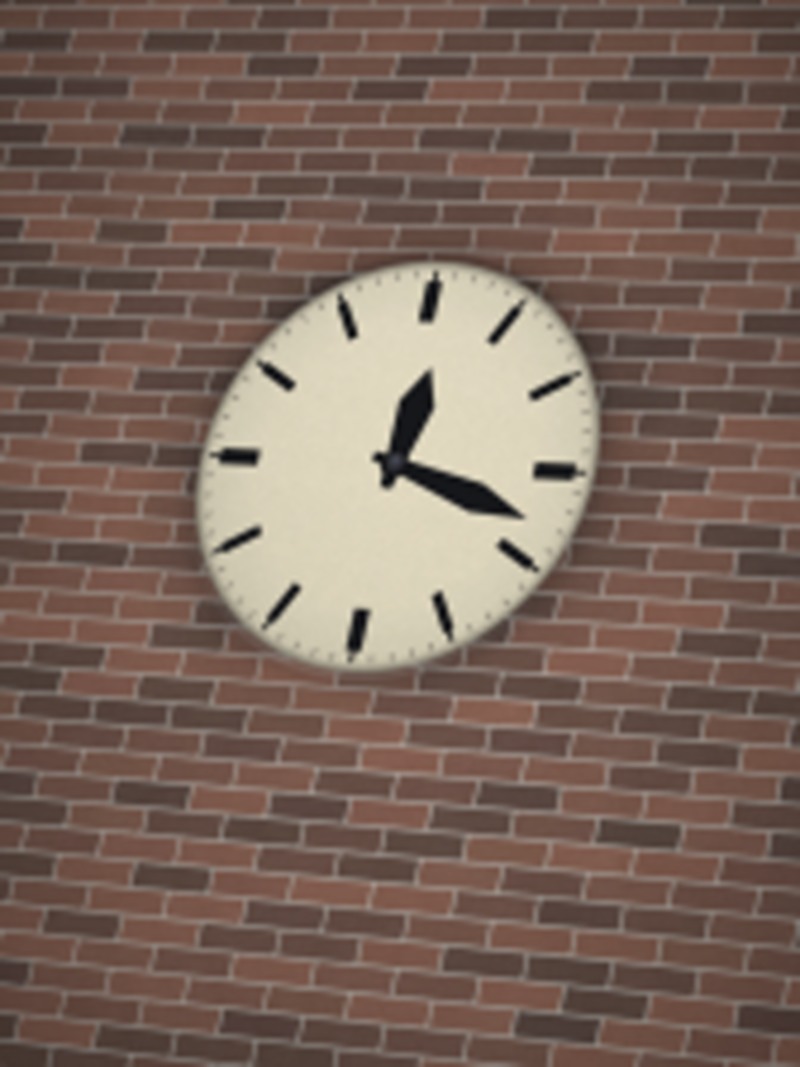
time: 12:18
